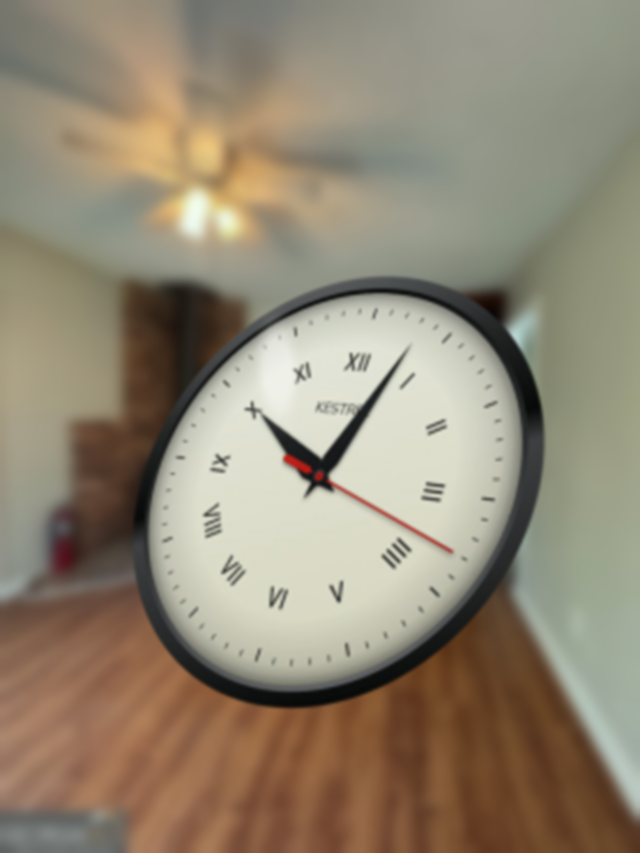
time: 10:03:18
